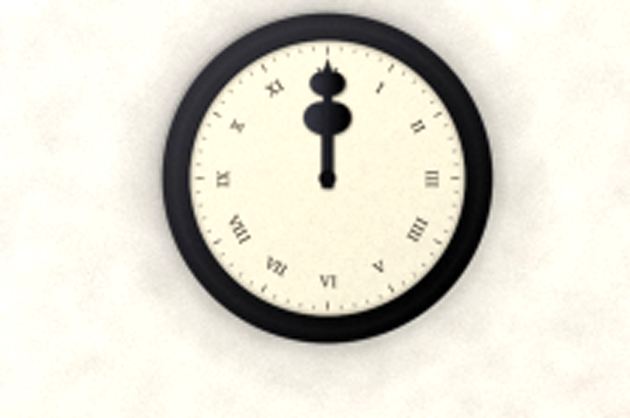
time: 12:00
